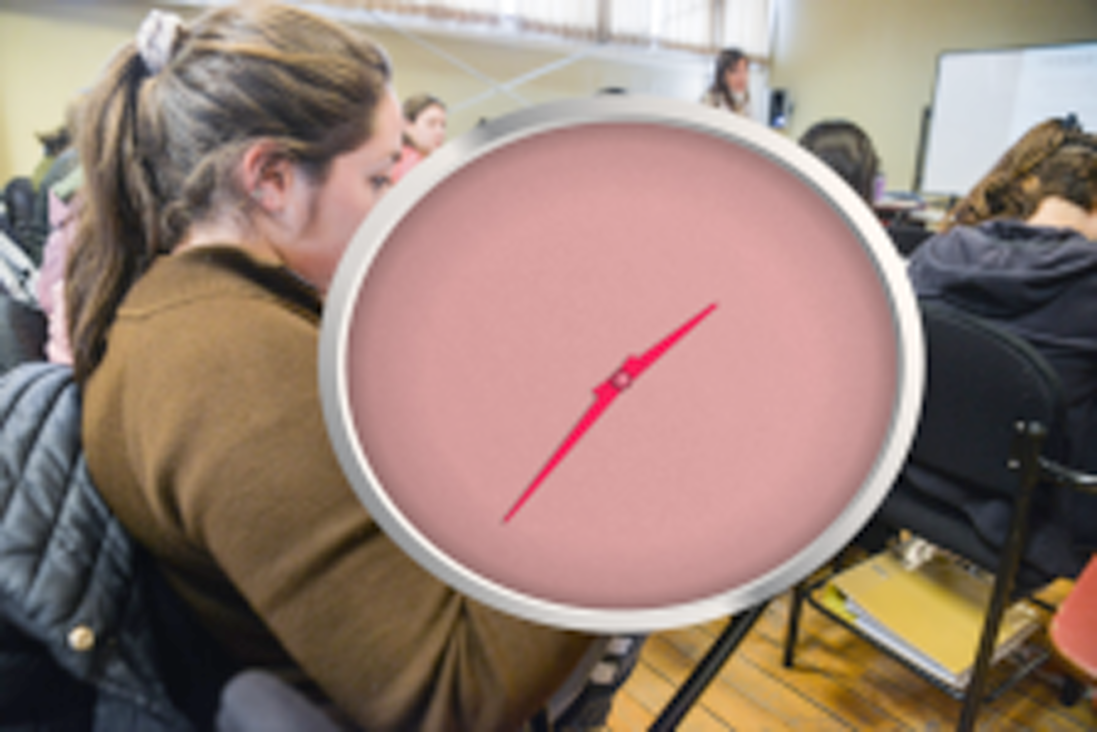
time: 1:36
